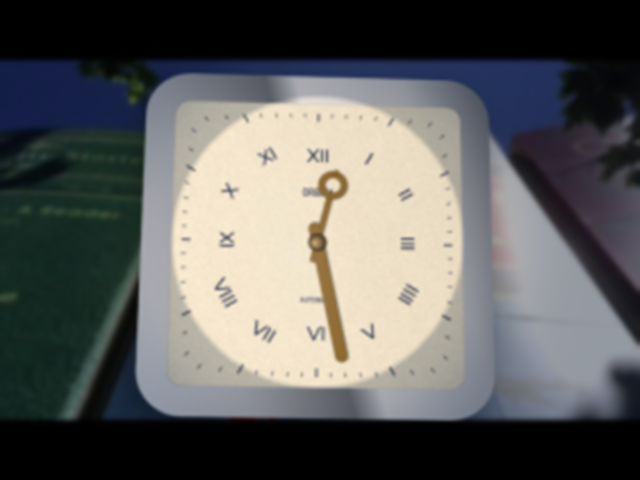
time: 12:28
